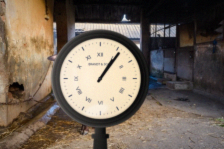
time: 1:06
